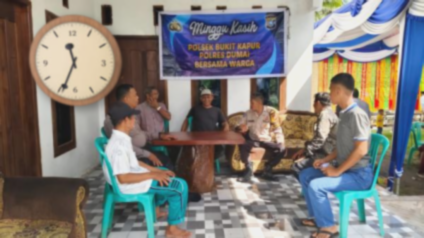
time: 11:34
